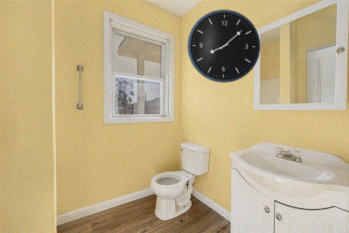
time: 8:08
